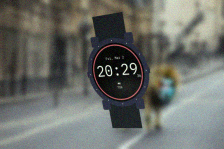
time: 20:29
